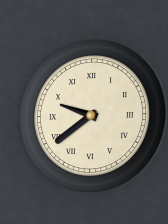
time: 9:39
